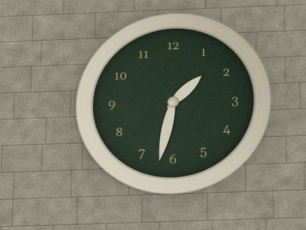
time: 1:32
